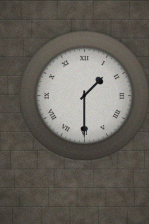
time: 1:30
